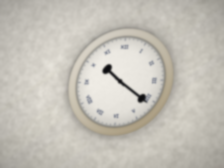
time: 10:21
